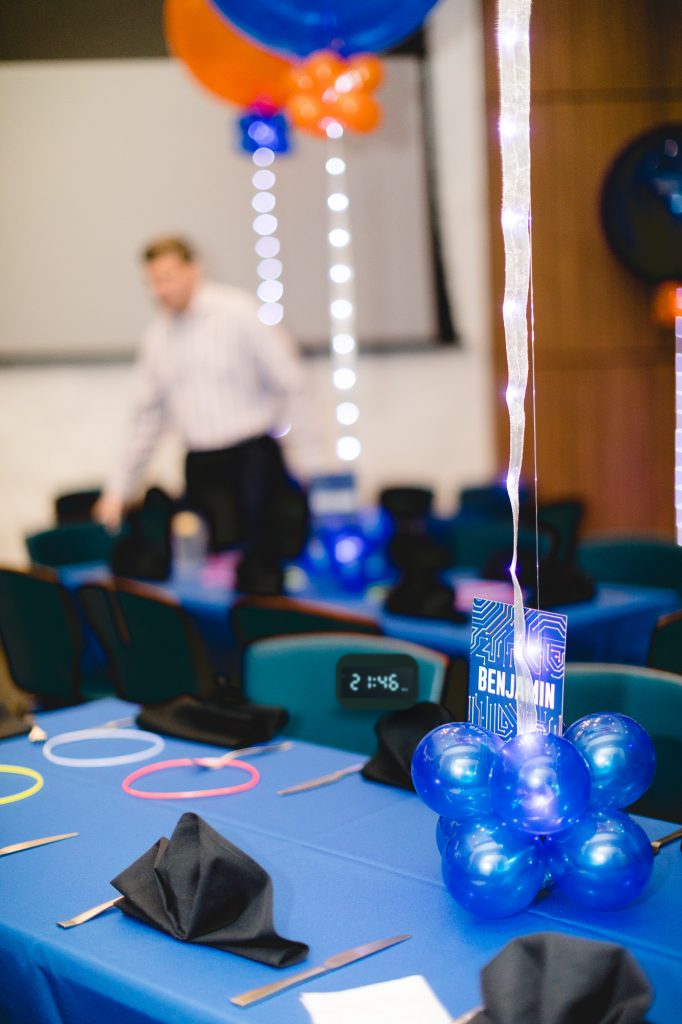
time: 21:46
